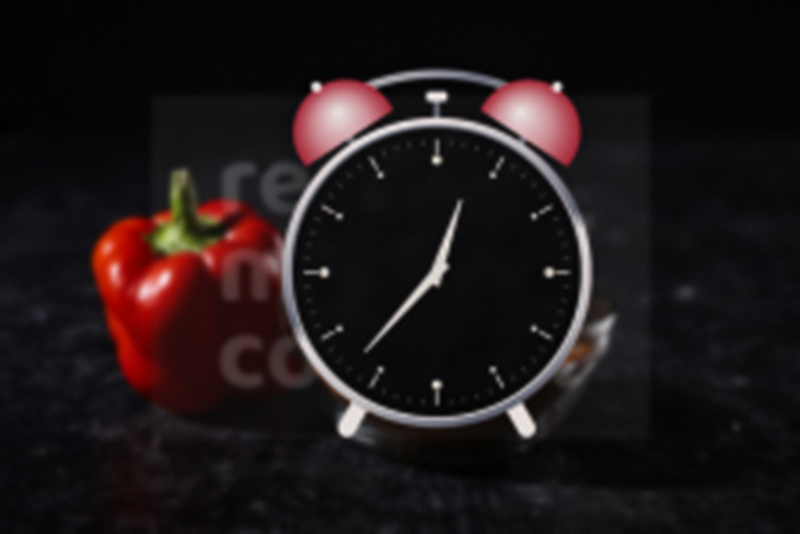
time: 12:37
